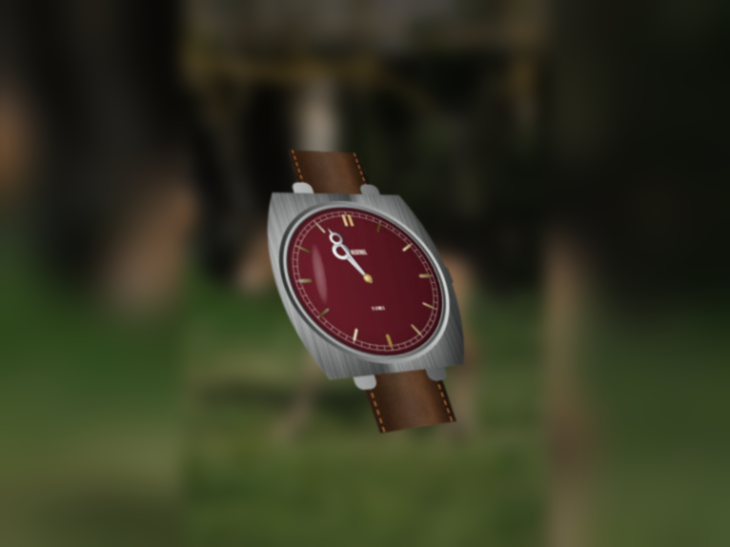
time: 10:56
